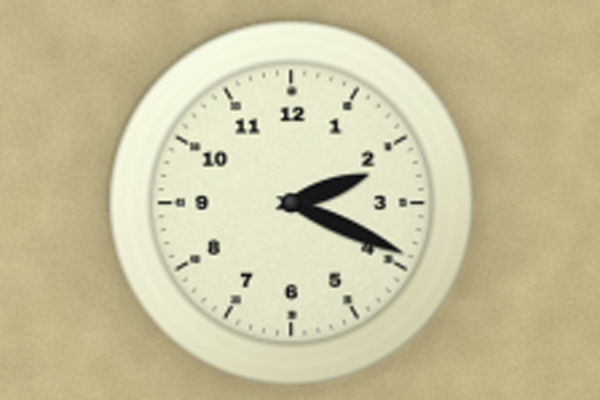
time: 2:19
